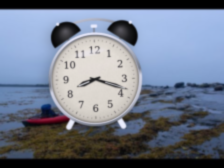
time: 8:18
